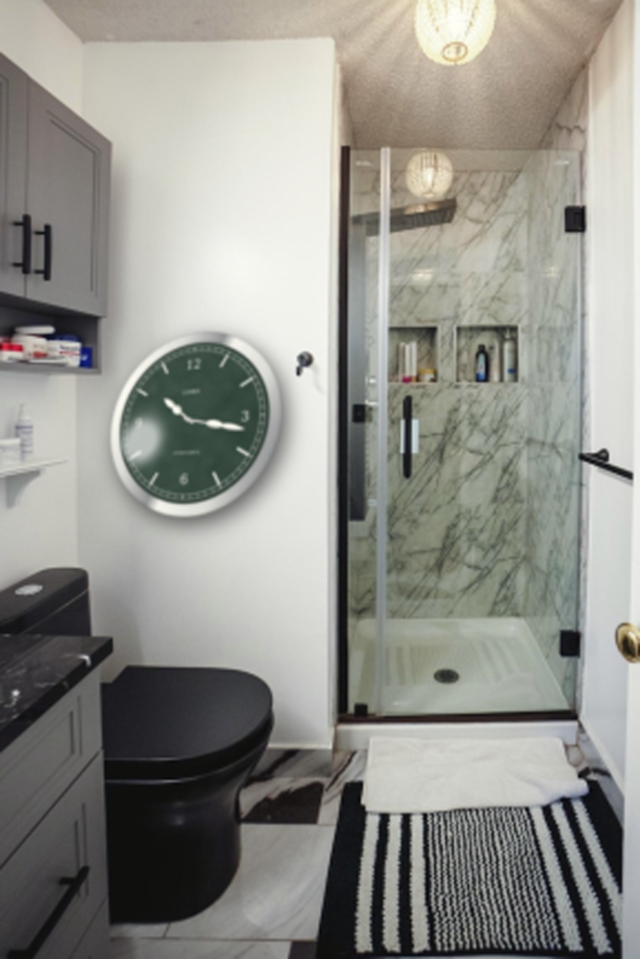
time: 10:17
